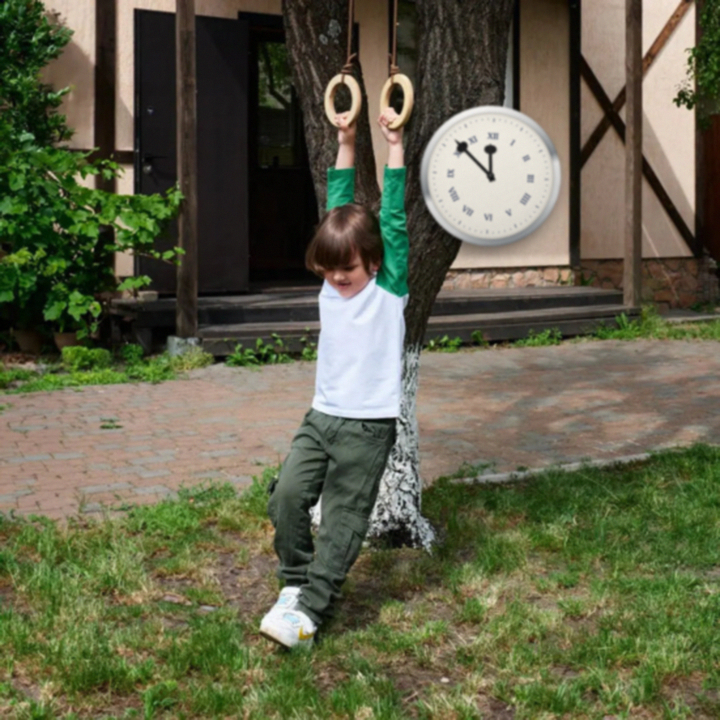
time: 11:52
